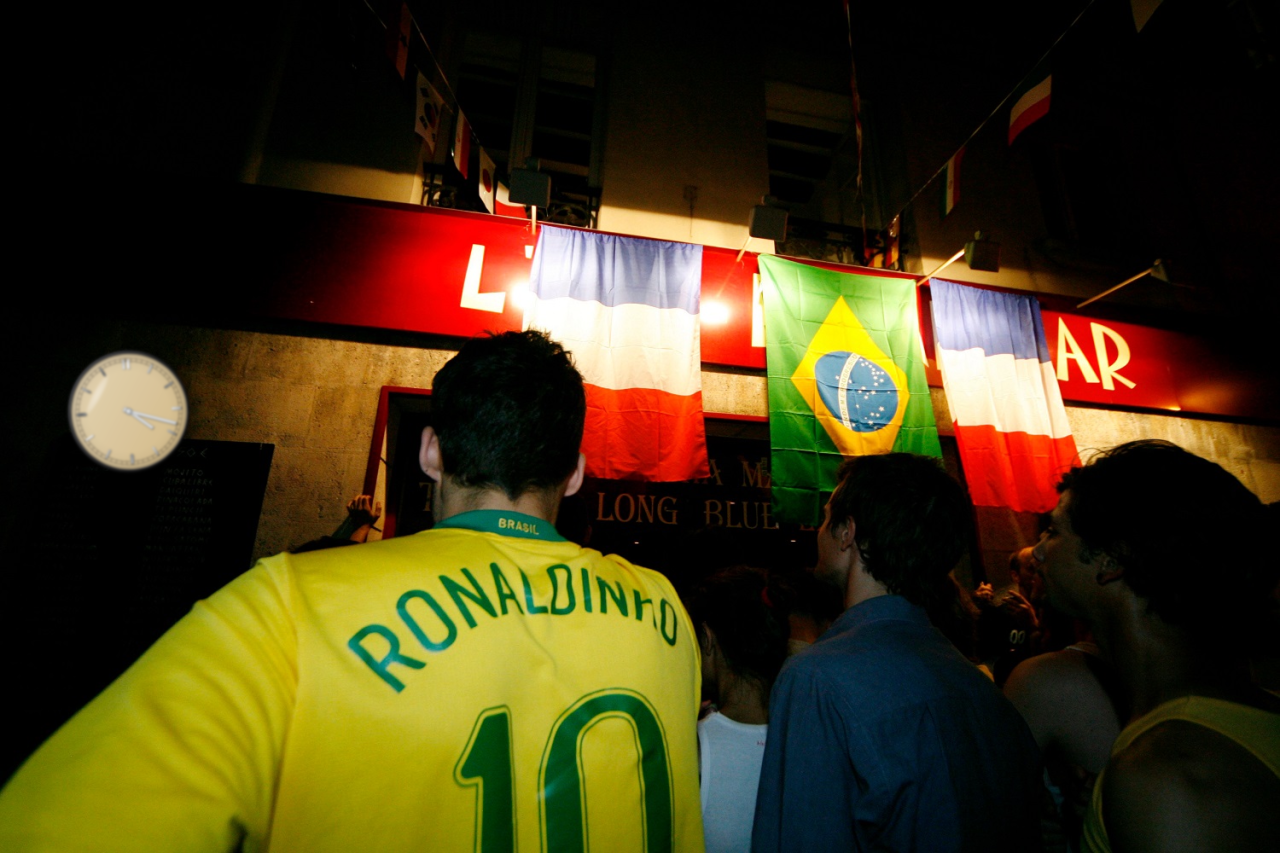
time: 4:18
